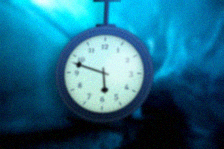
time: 5:48
